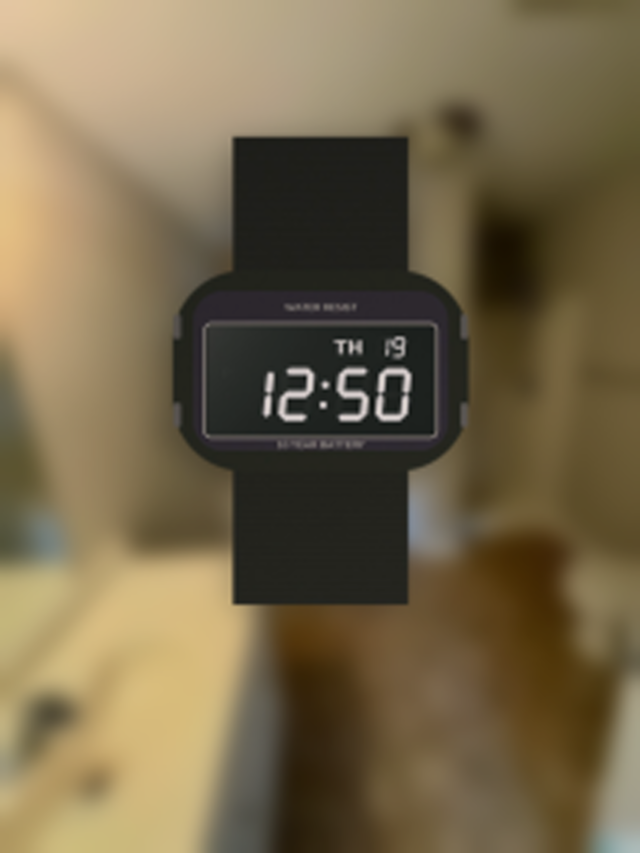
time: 12:50
